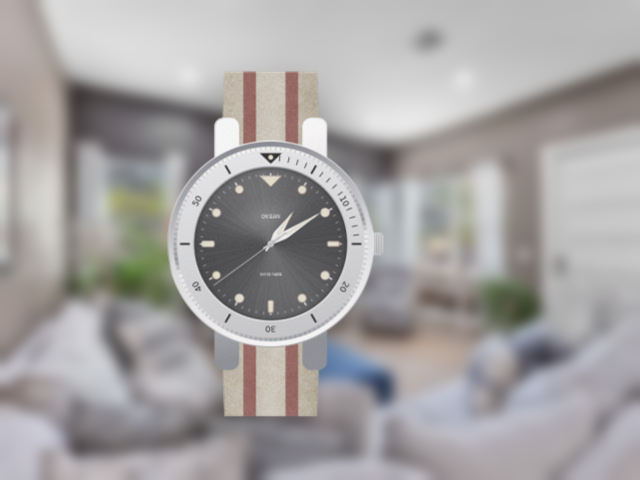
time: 1:09:39
